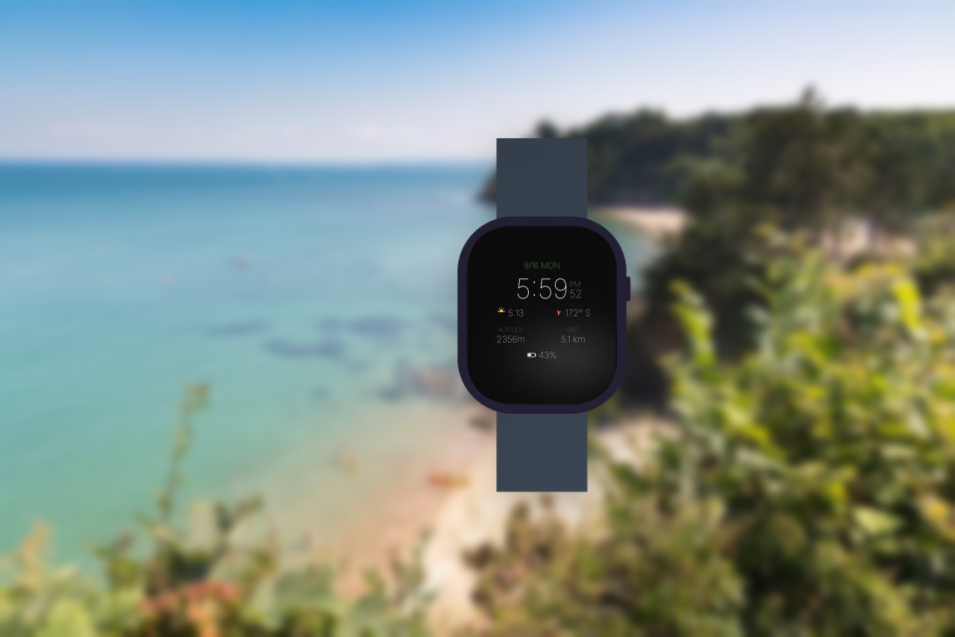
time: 5:59:52
